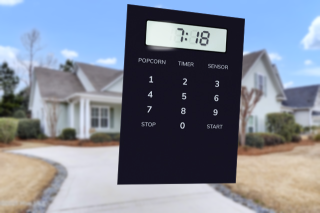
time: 7:18
